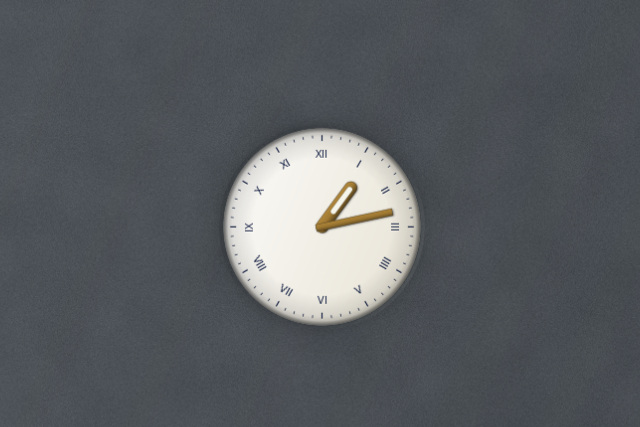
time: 1:13
